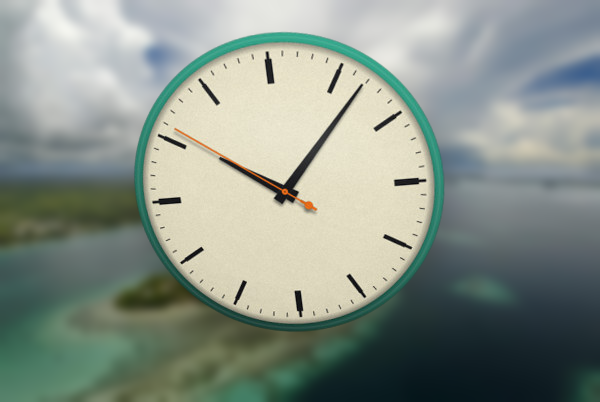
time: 10:06:51
